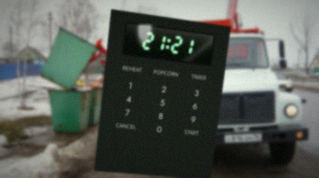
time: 21:21
